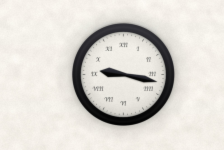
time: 9:17
